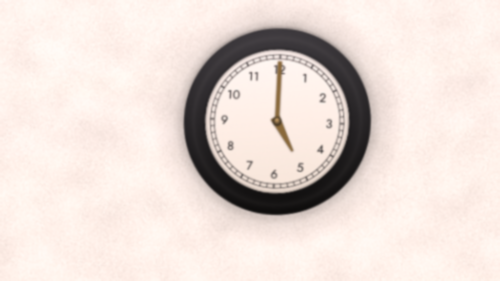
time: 5:00
